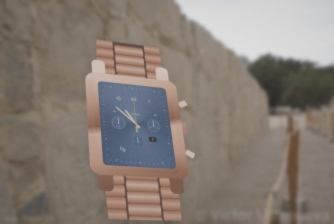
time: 10:52
